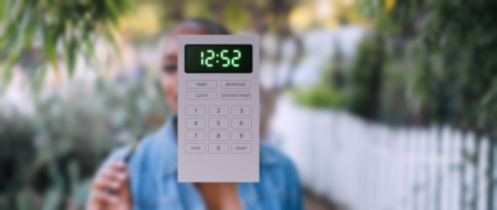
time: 12:52
